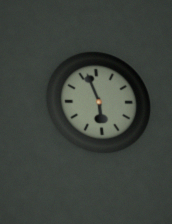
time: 5:57
